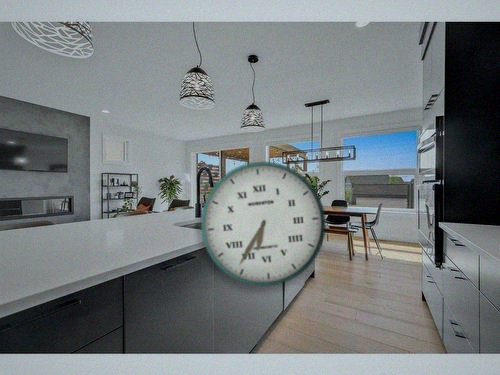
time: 6:36
